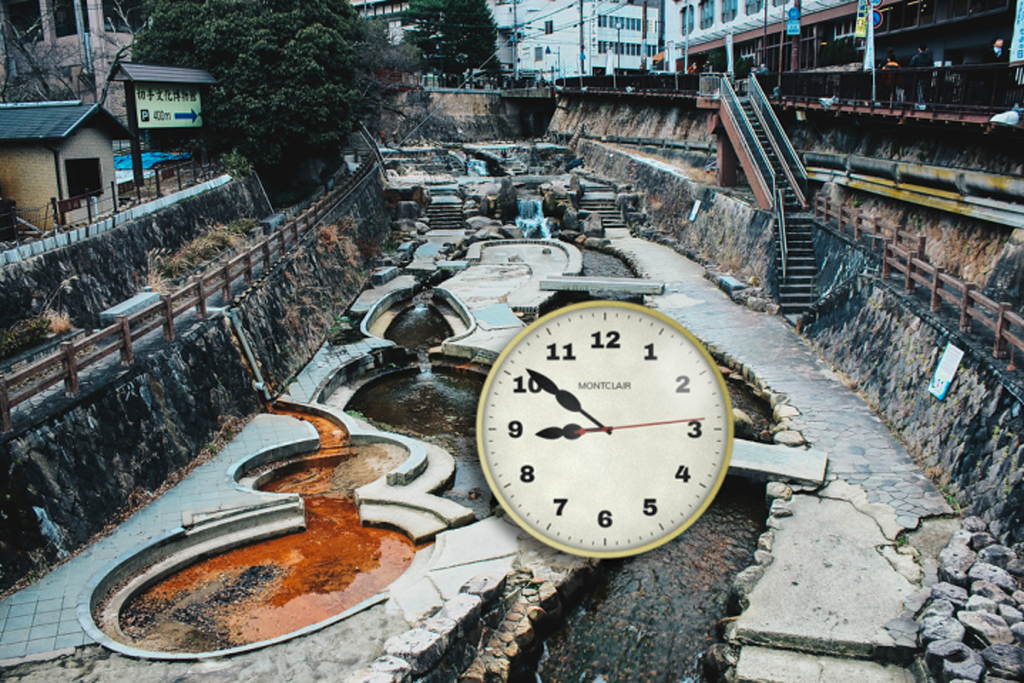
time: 8:51:14
